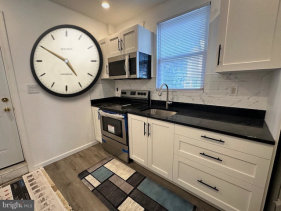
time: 4:50
